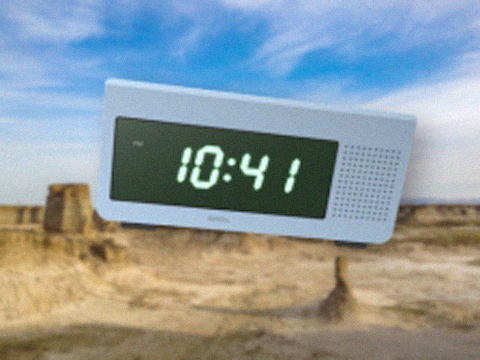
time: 10:41
